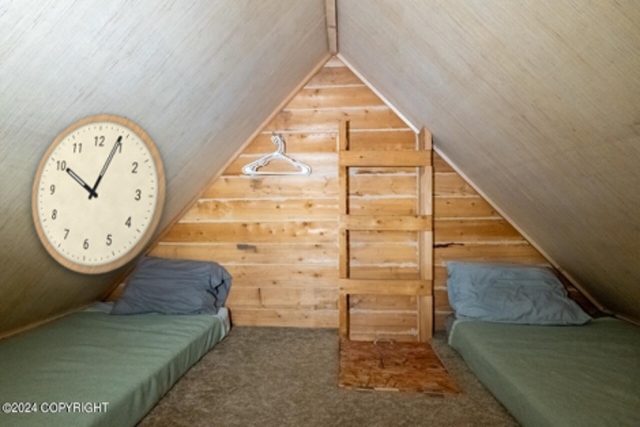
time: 10:04
